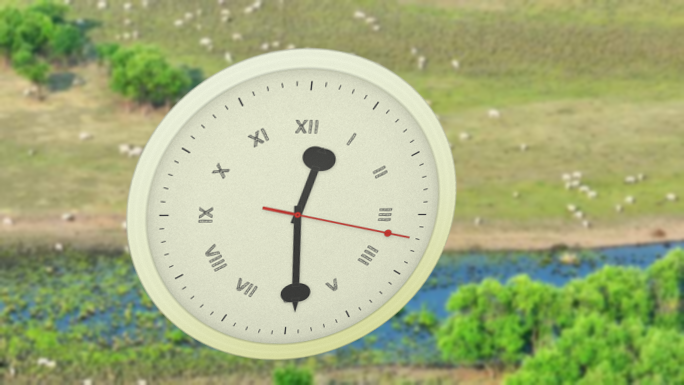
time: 12:29:17
